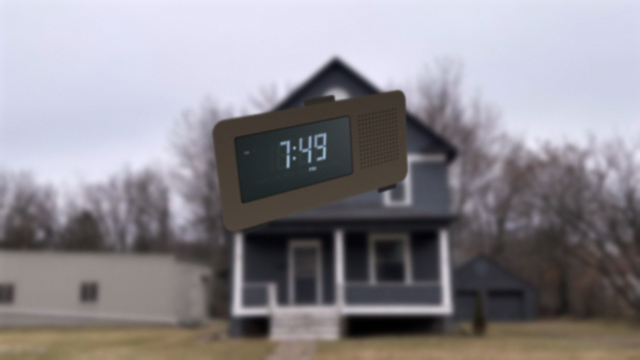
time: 7:49
